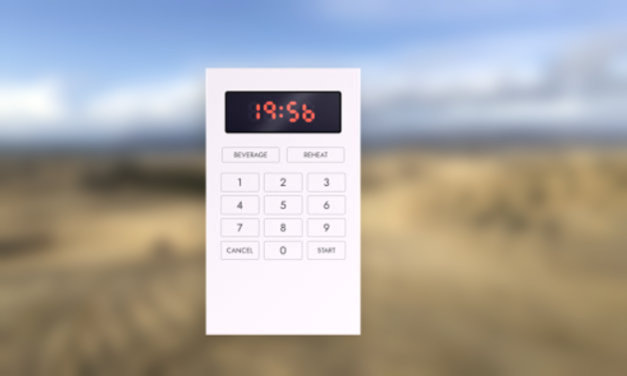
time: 19:56
